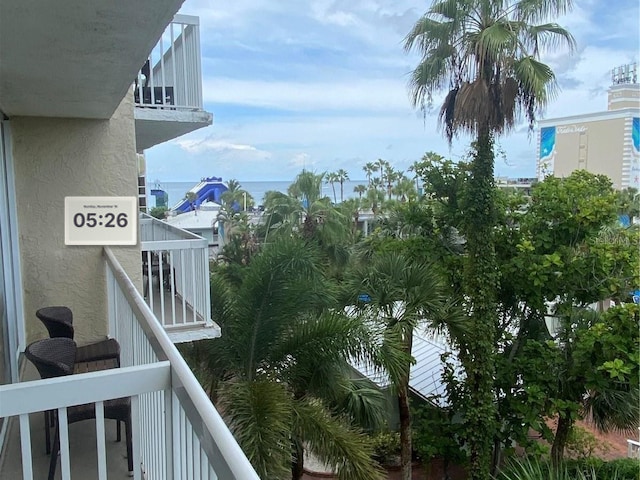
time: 5:26
